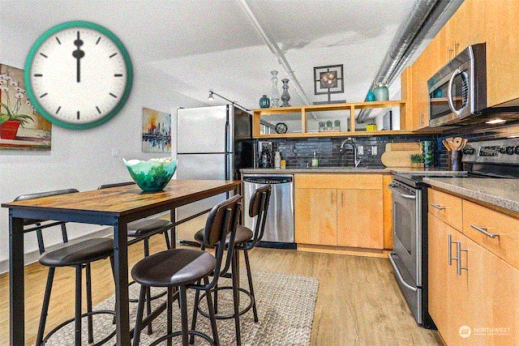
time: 12:00
